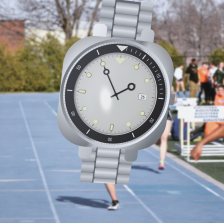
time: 1:55
